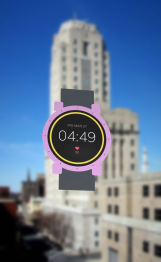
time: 4:49
